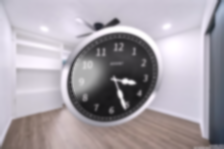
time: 3:26
